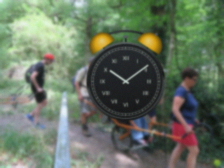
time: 10:09
